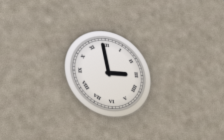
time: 2:59
